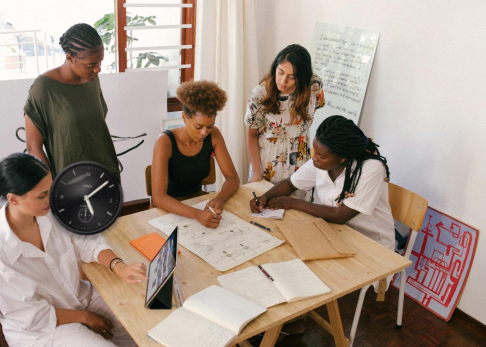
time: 5:08
